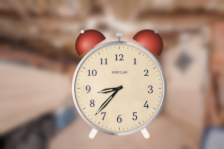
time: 8:37
